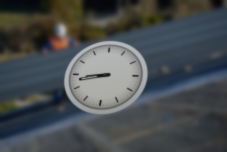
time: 8:43
